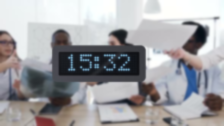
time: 15:32
